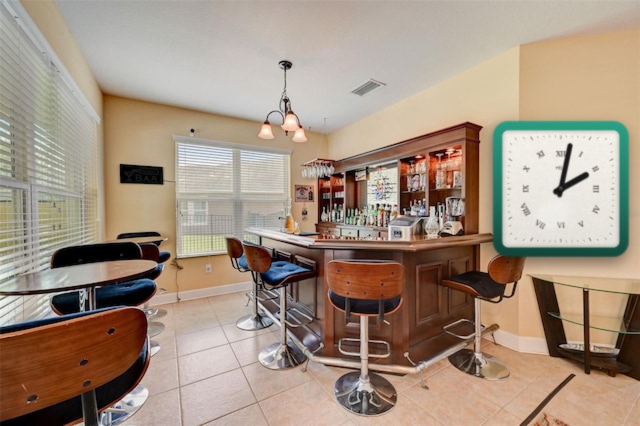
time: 2:02
